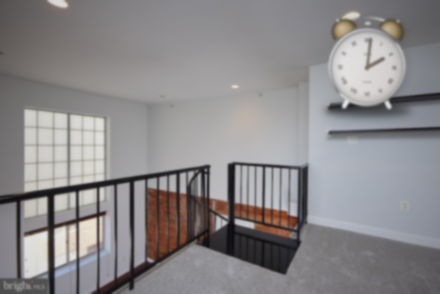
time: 2:01
